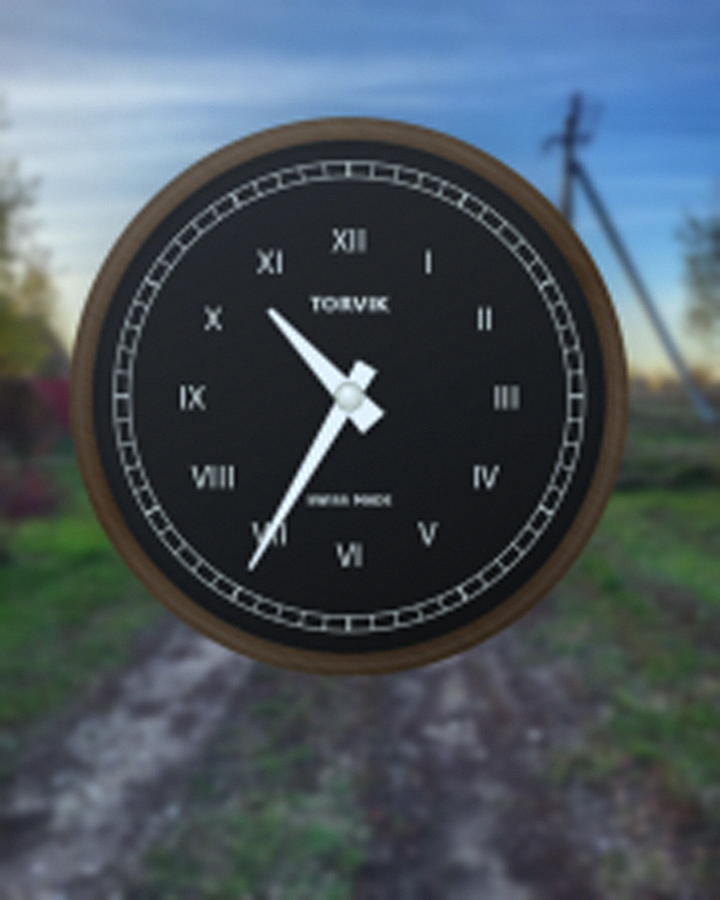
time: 10:35
